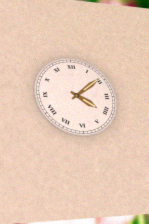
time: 4:09
